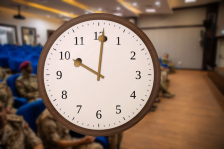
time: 10:01
